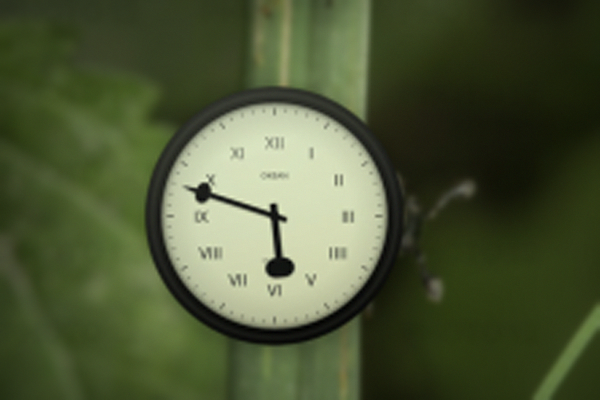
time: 5:48
